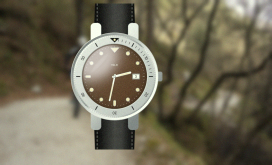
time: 2:32
